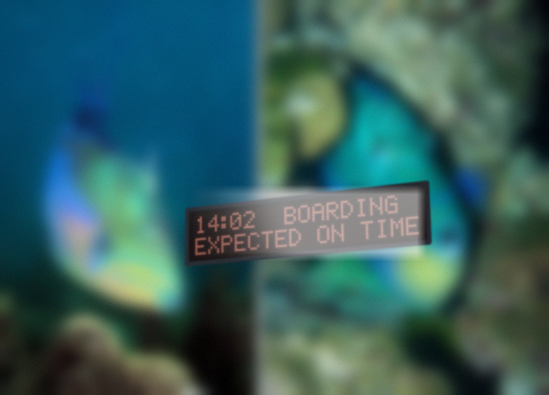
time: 14:02
